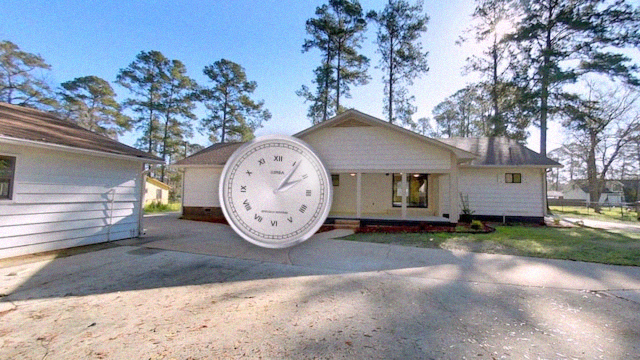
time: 2:06
